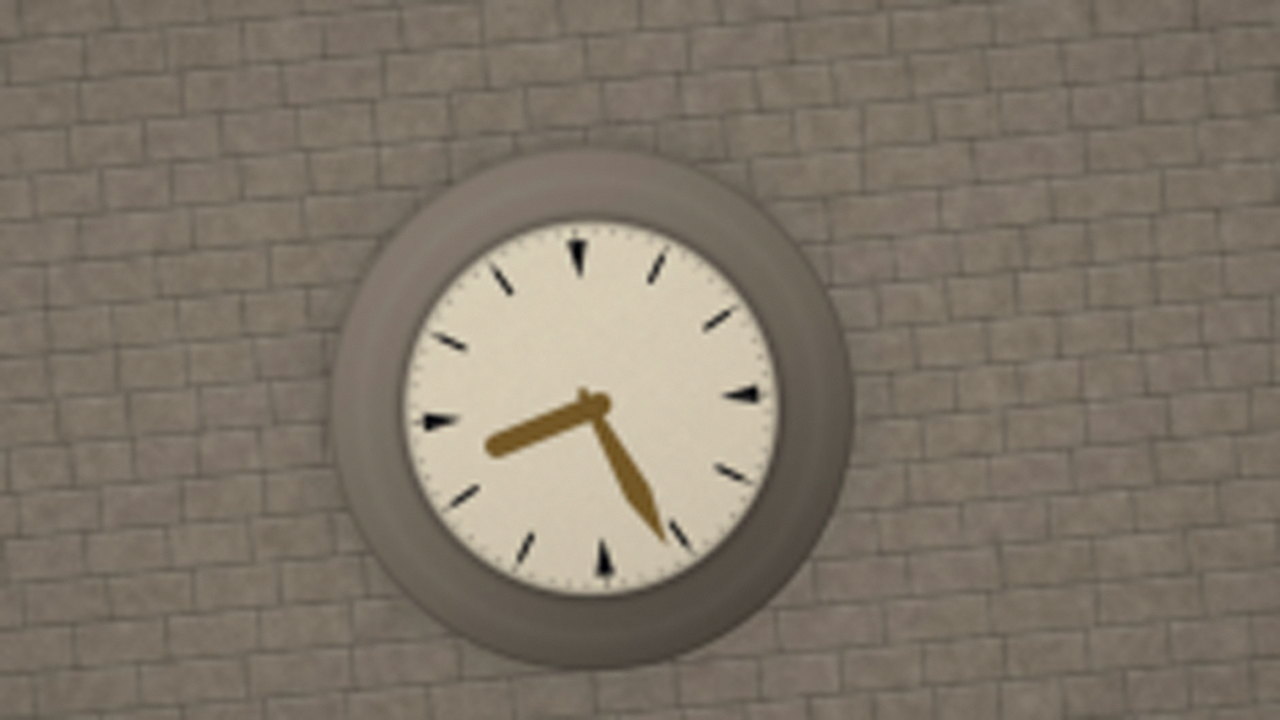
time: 8:26
